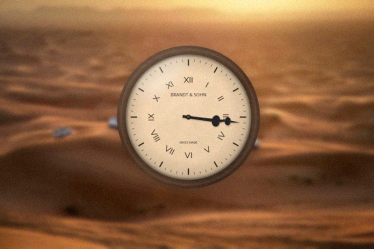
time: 3:16
